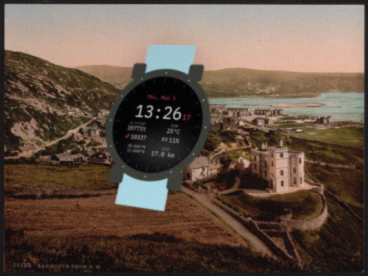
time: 13:26
